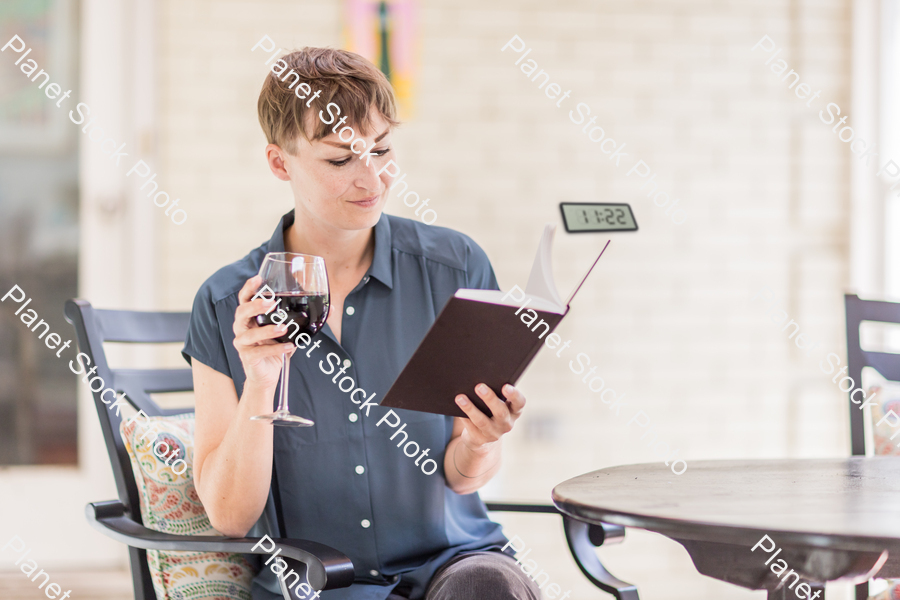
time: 11:22
